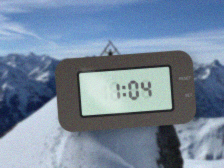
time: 1:04
